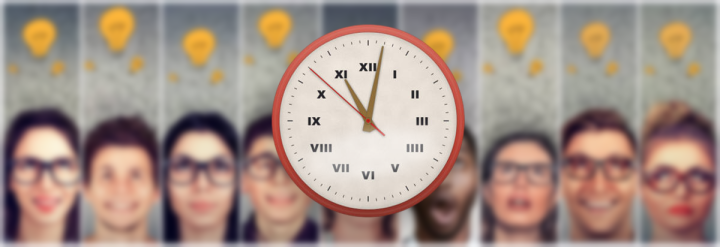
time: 11:01:52
